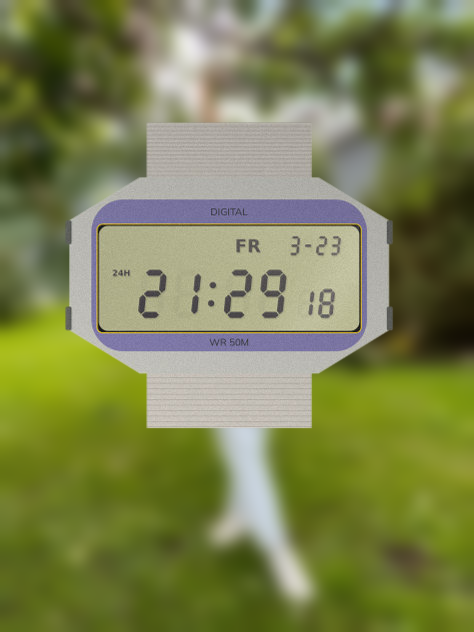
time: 21:29:18
